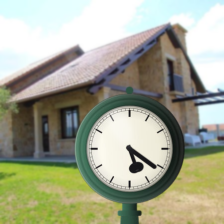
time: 5:21
